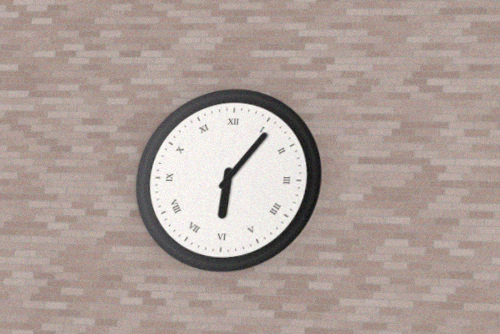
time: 6:06
